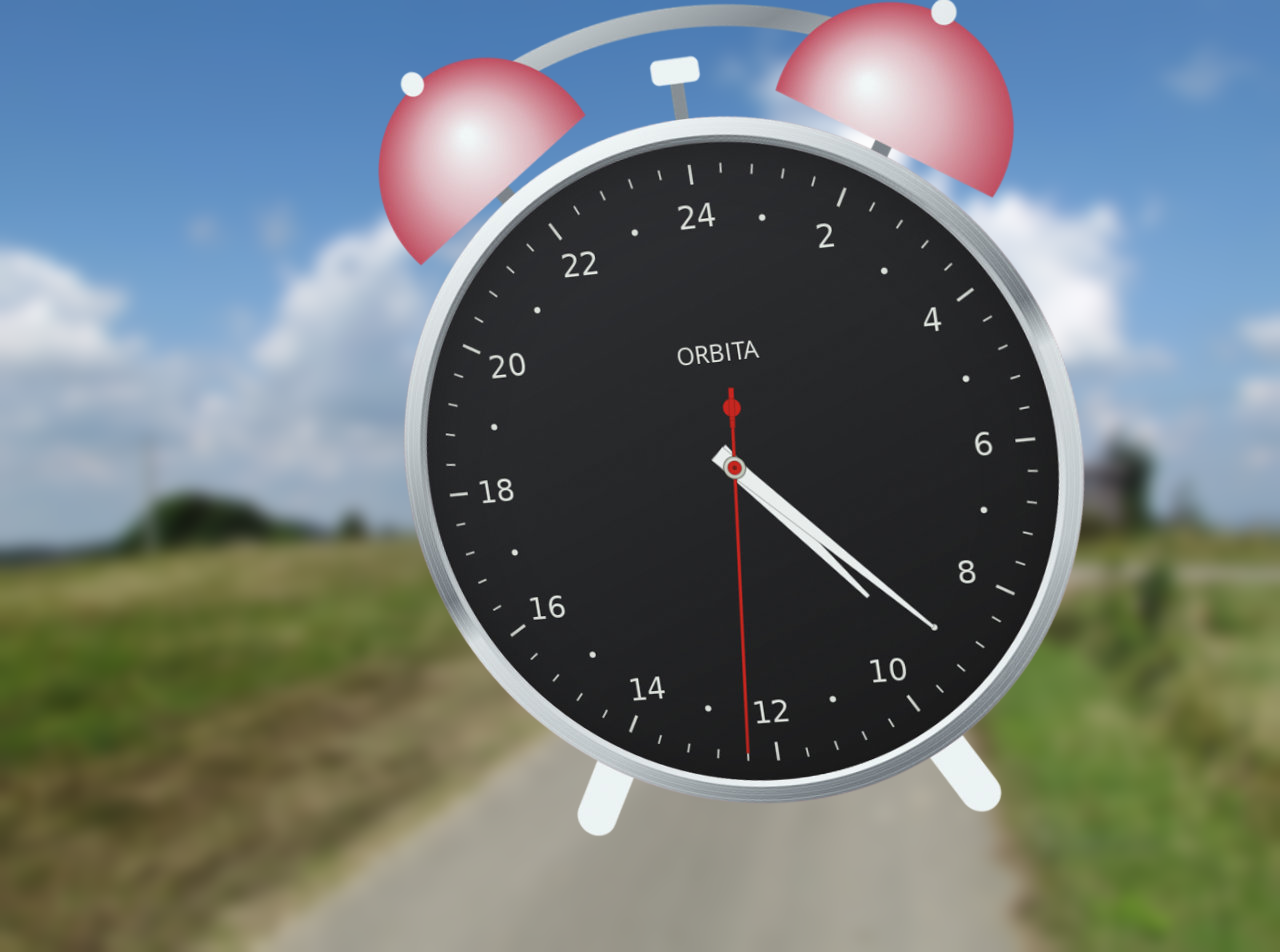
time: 9:22:31
